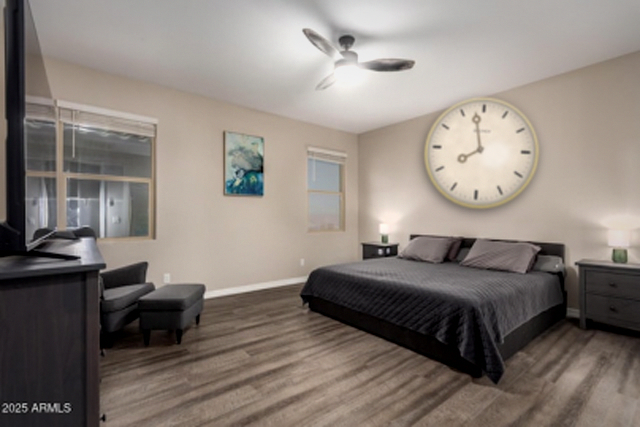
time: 7:58
